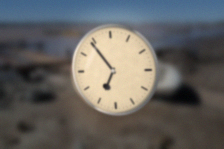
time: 6:54
